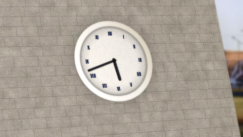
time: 5:42
